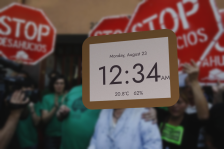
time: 12:34
